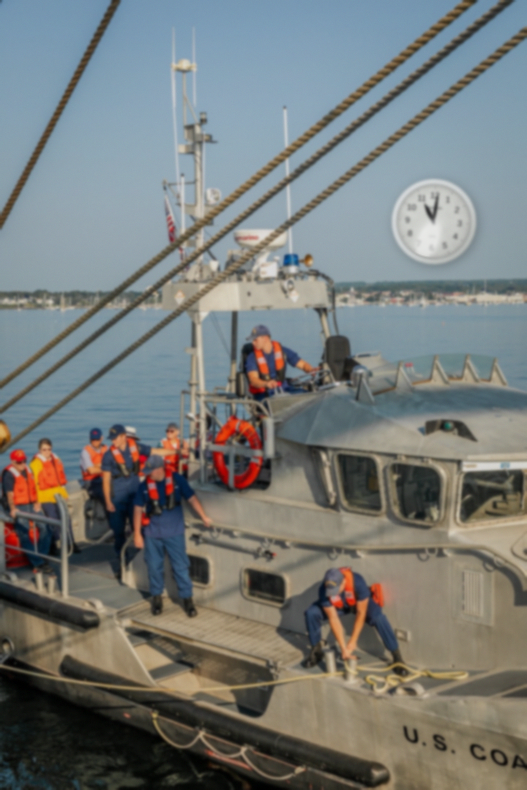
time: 11:01
